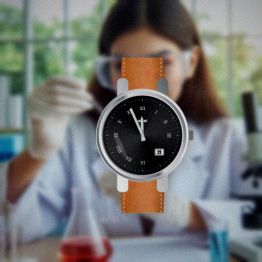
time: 11:56
